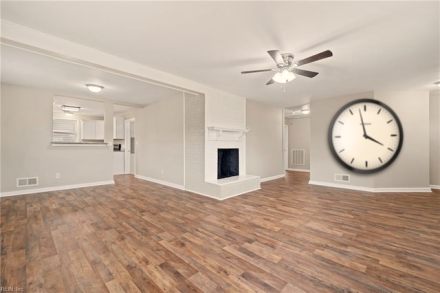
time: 3:58
